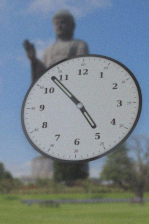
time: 4:53
